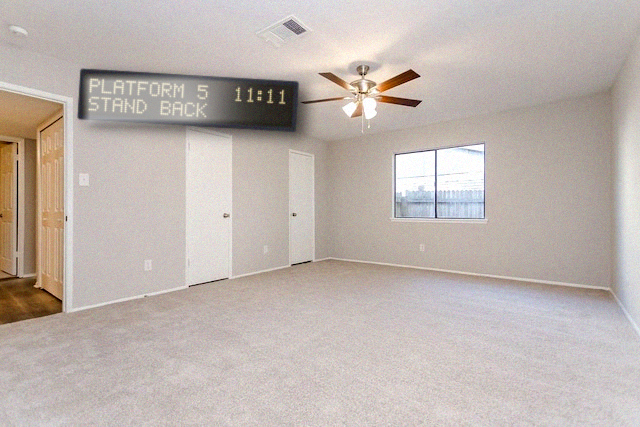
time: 11:11
